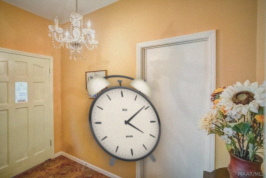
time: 4:09
